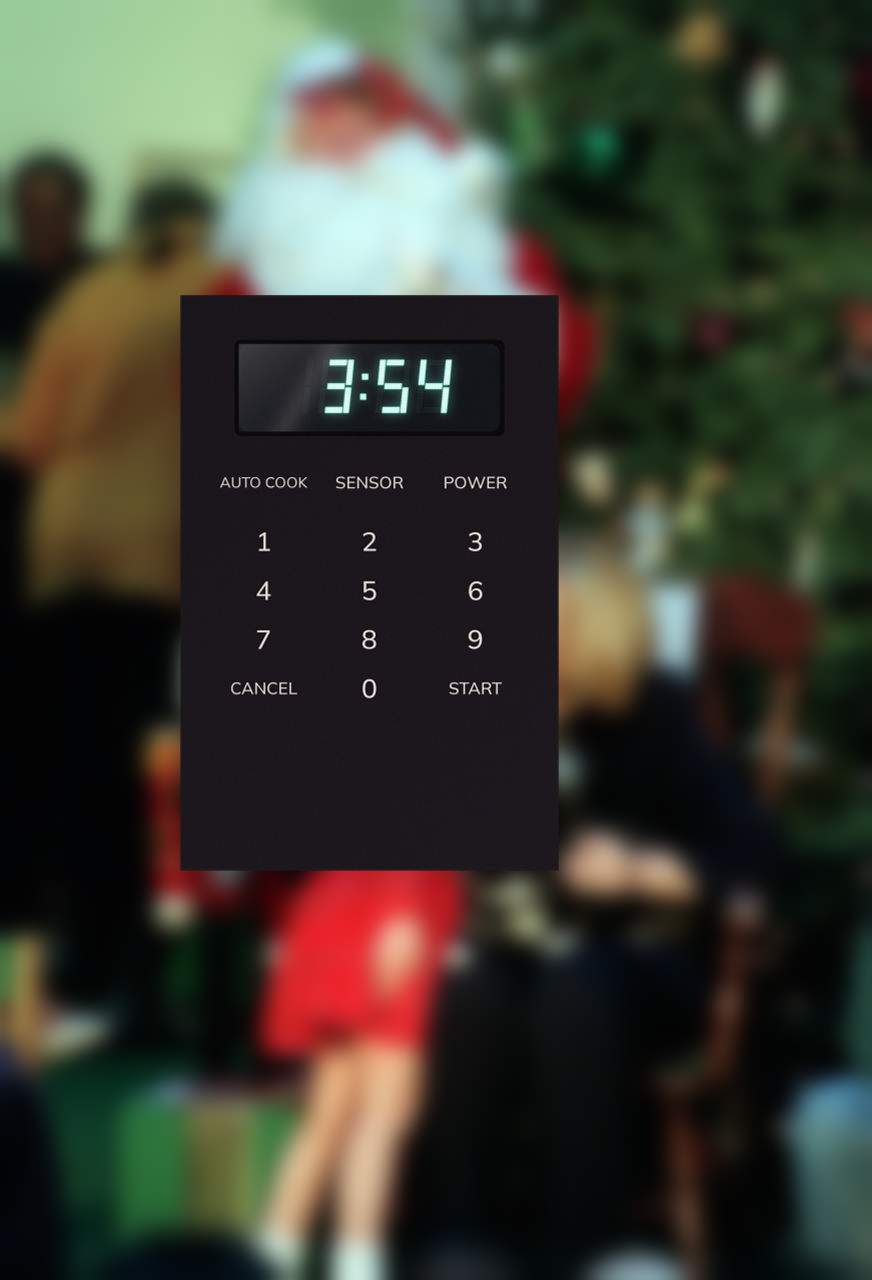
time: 3:54
